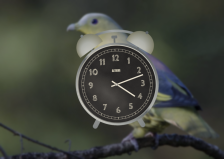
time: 4:12
